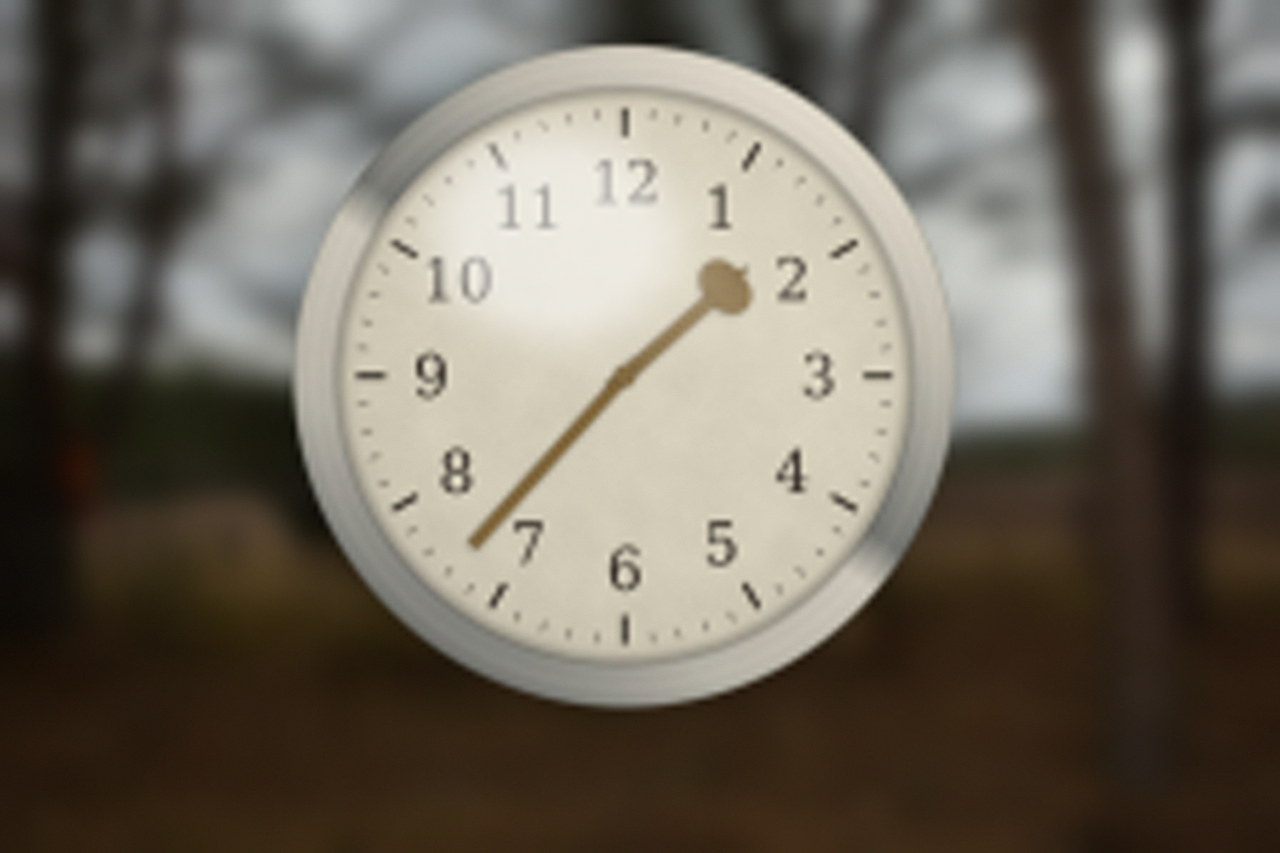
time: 1:37
